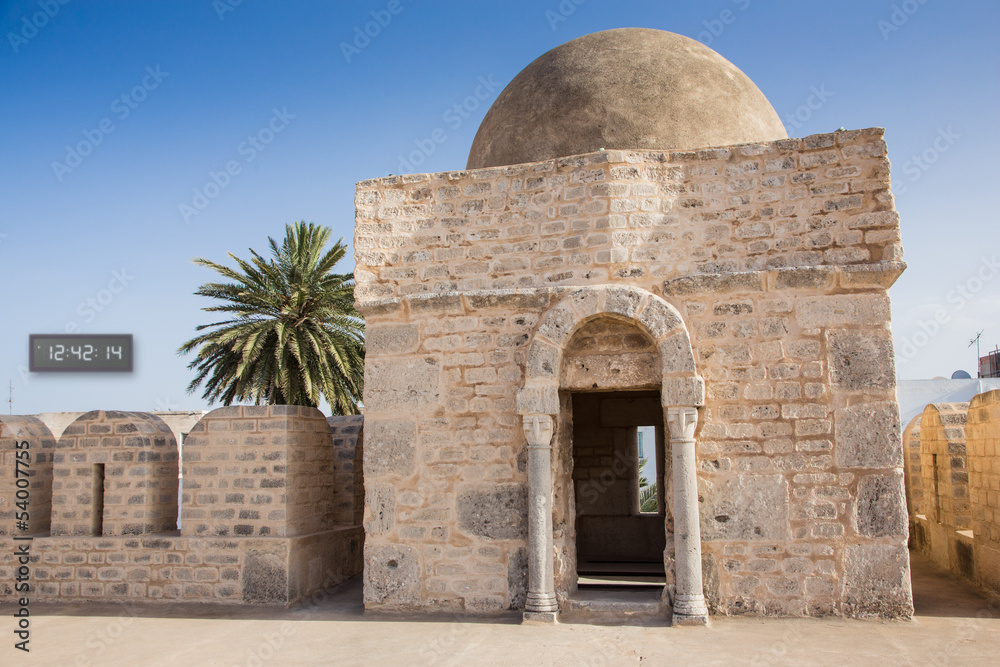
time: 12:42:14
